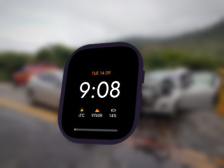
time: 9:08
